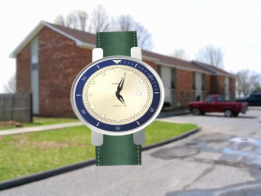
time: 5:03
